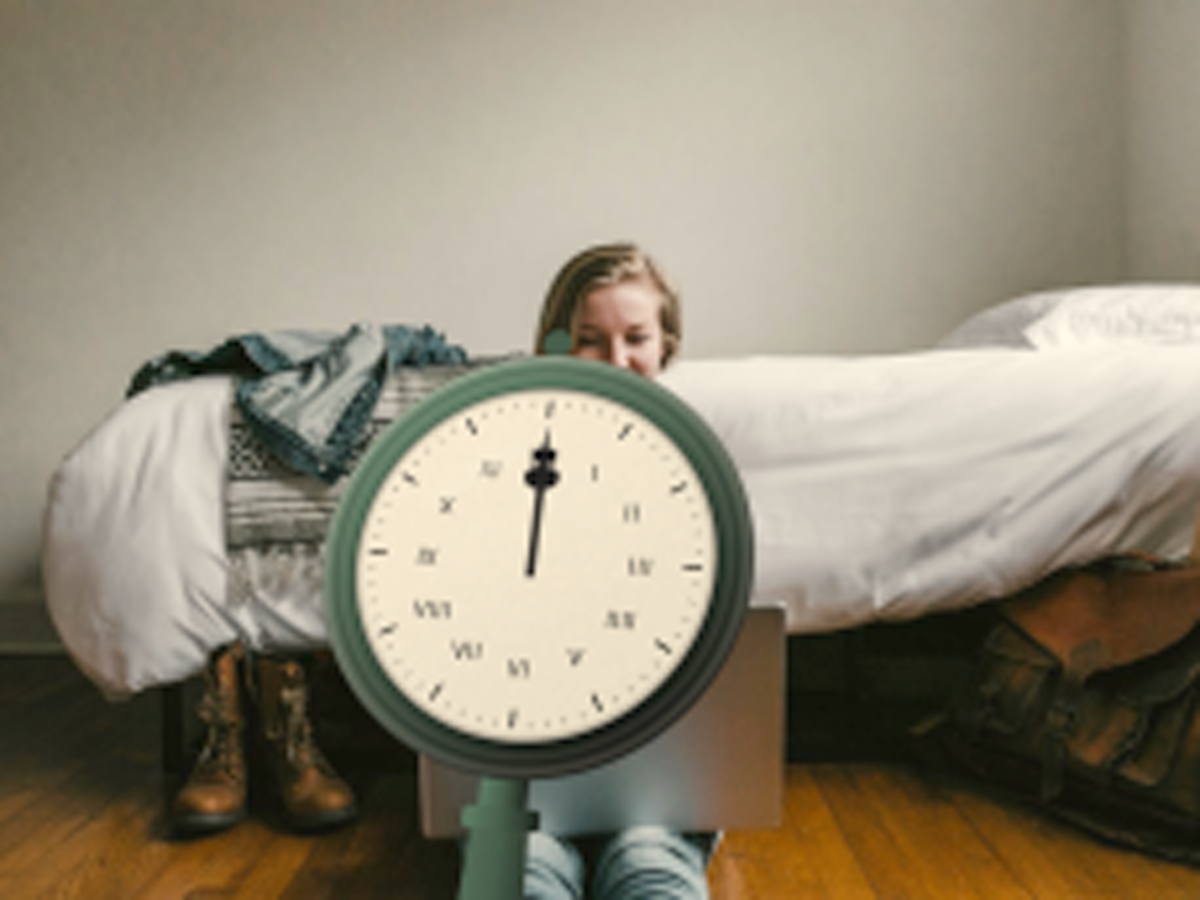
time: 12:00
